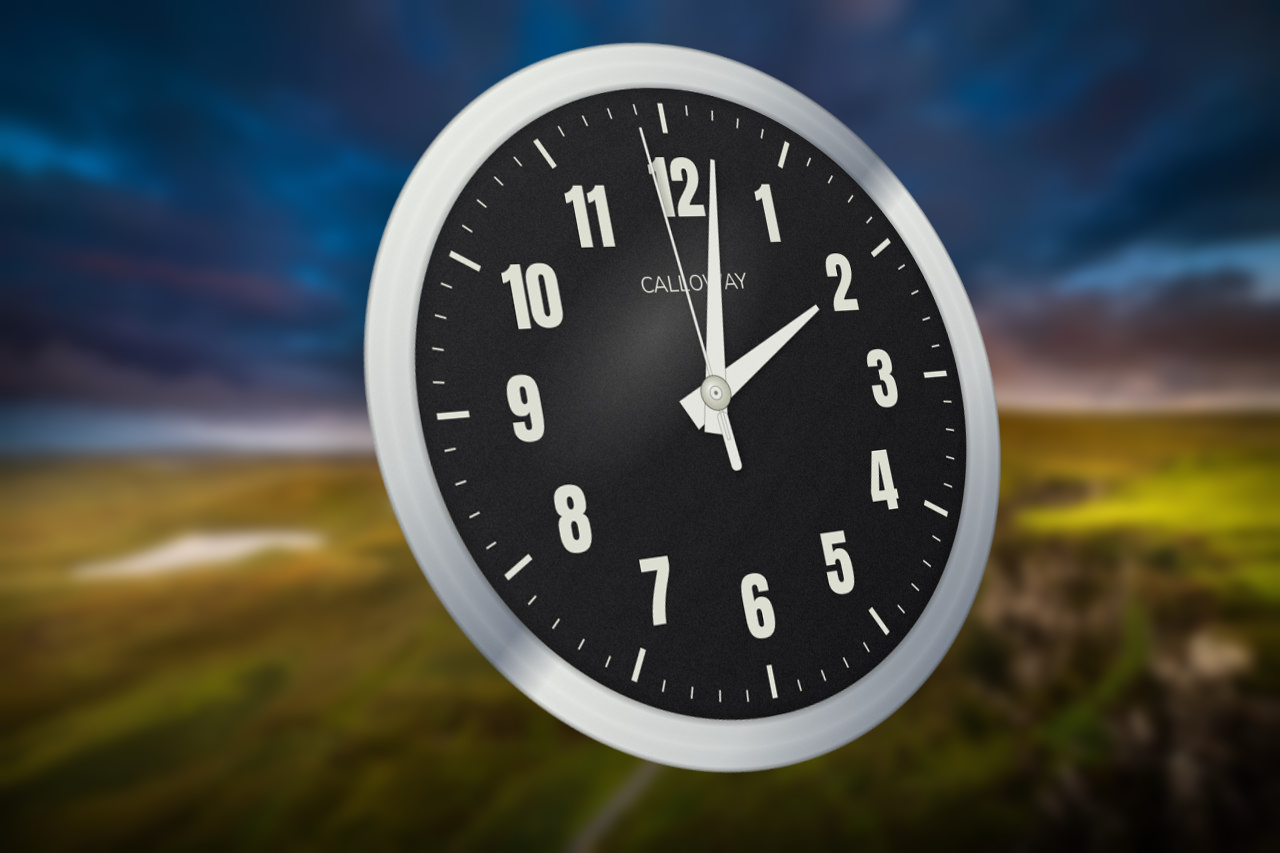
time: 2:01:59
